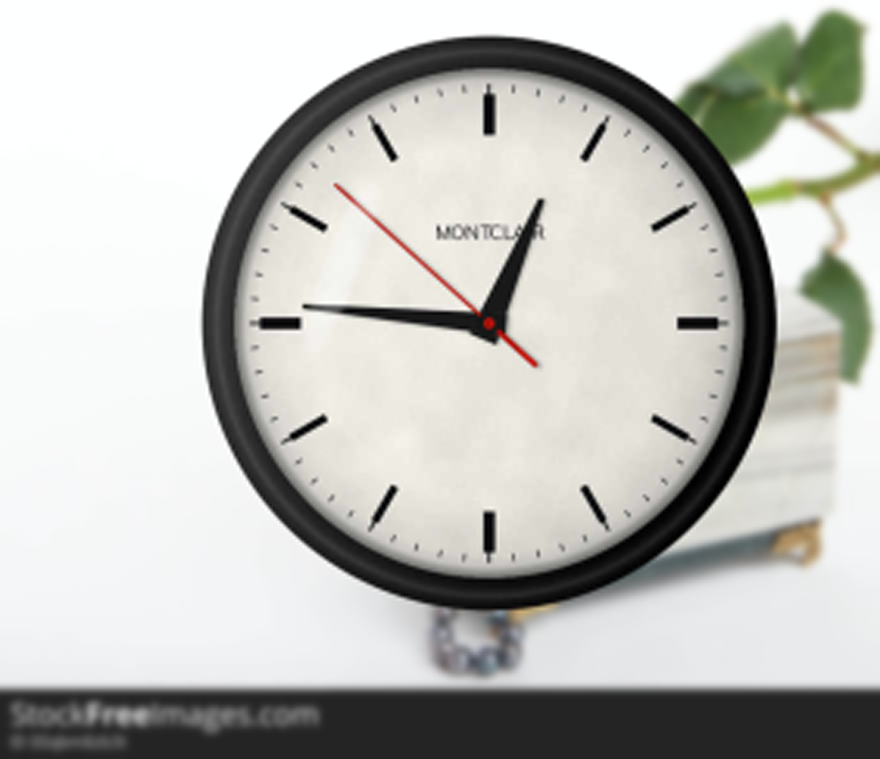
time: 12:45:52
